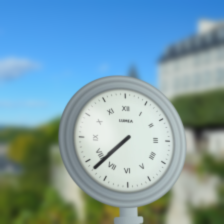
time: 7:38
